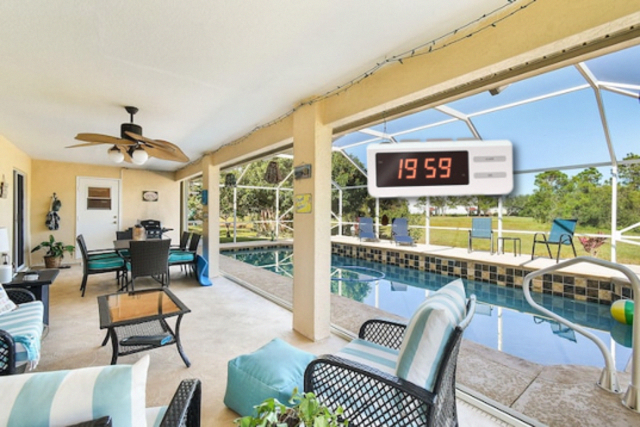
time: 19:59
